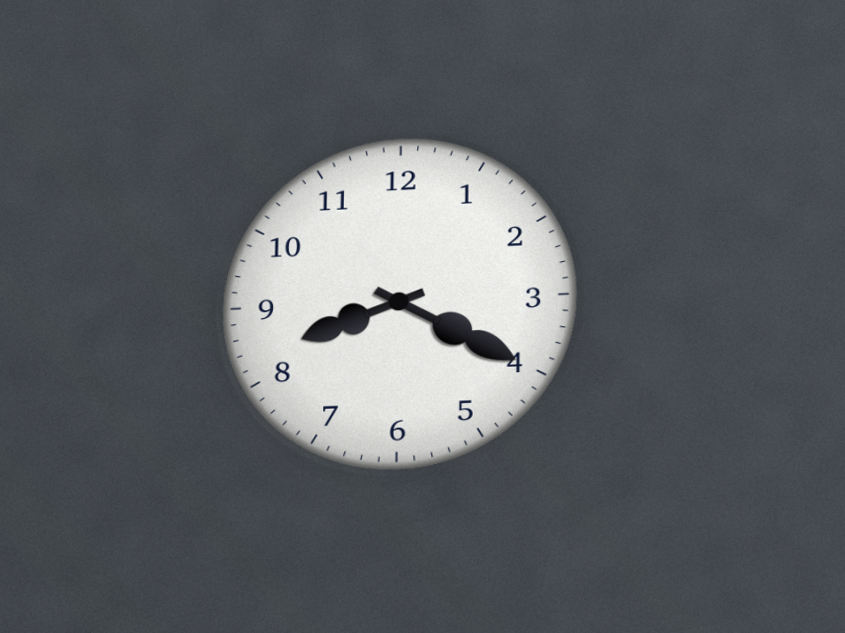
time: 8:20
